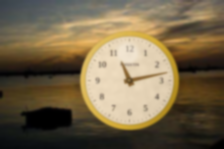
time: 11:13
